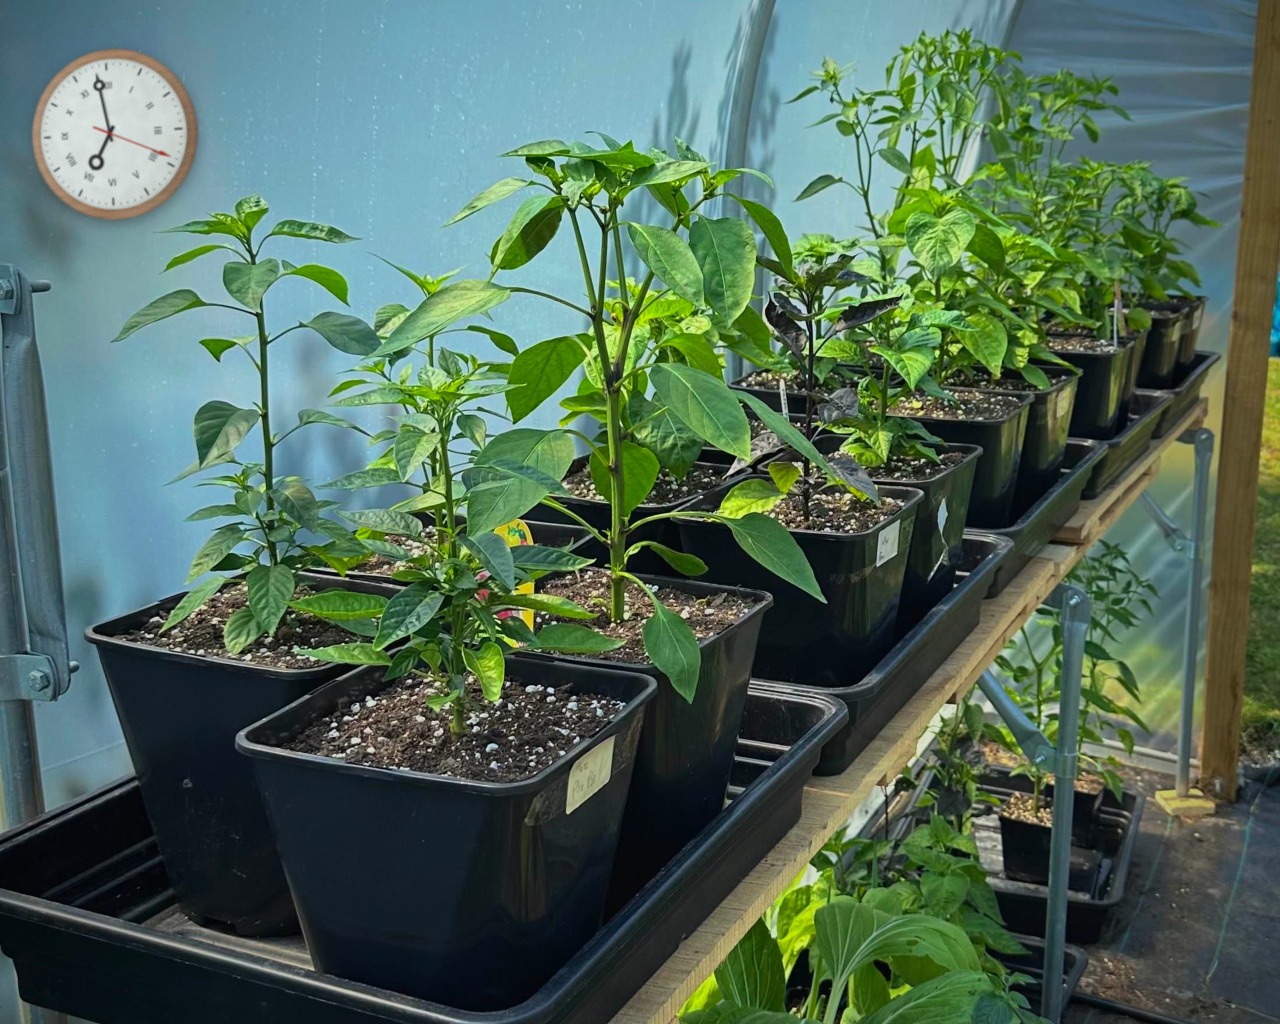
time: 6:58:19
